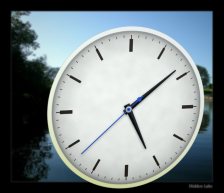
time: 5:08:38
